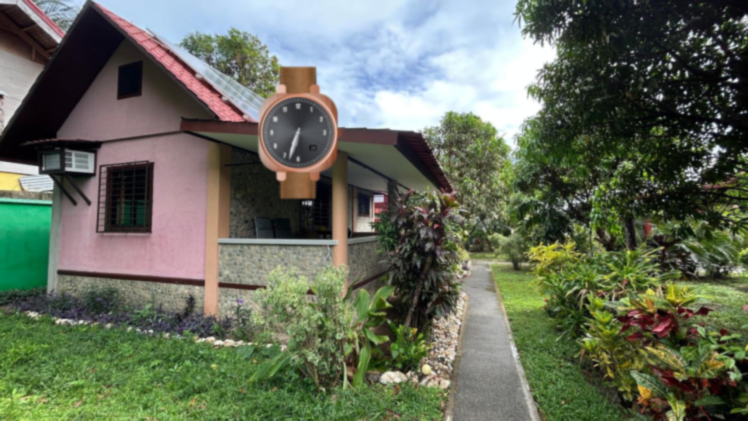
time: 6:33
